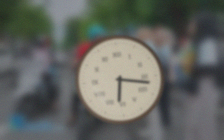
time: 6:17
